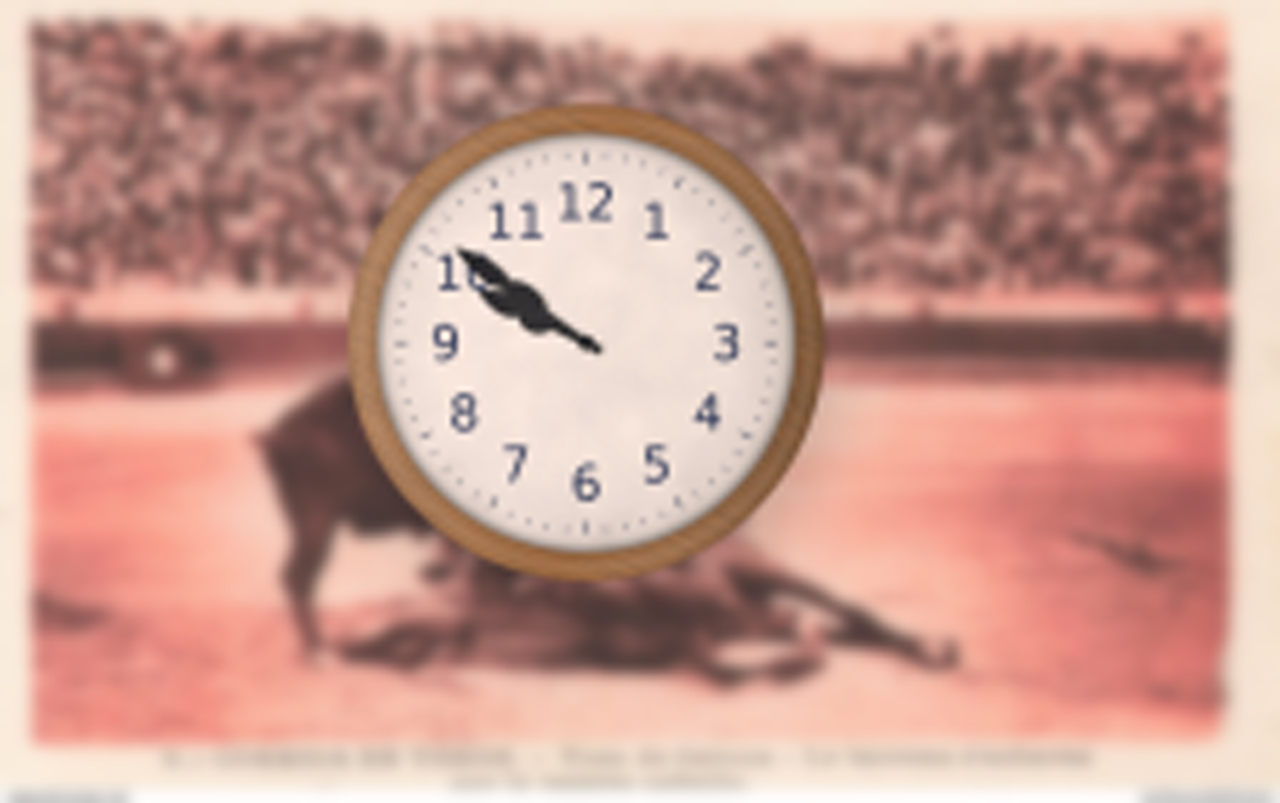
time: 9:51
